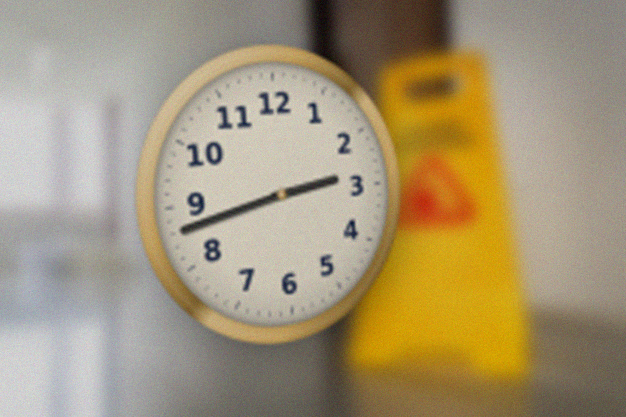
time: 2:43
